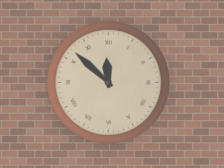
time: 11:52
